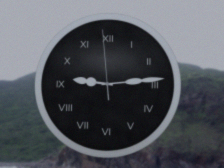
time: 9:13:59
